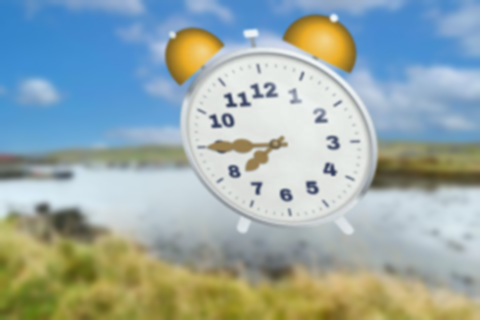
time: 7:45
